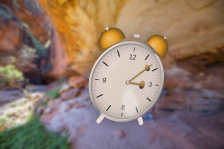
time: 3:08
